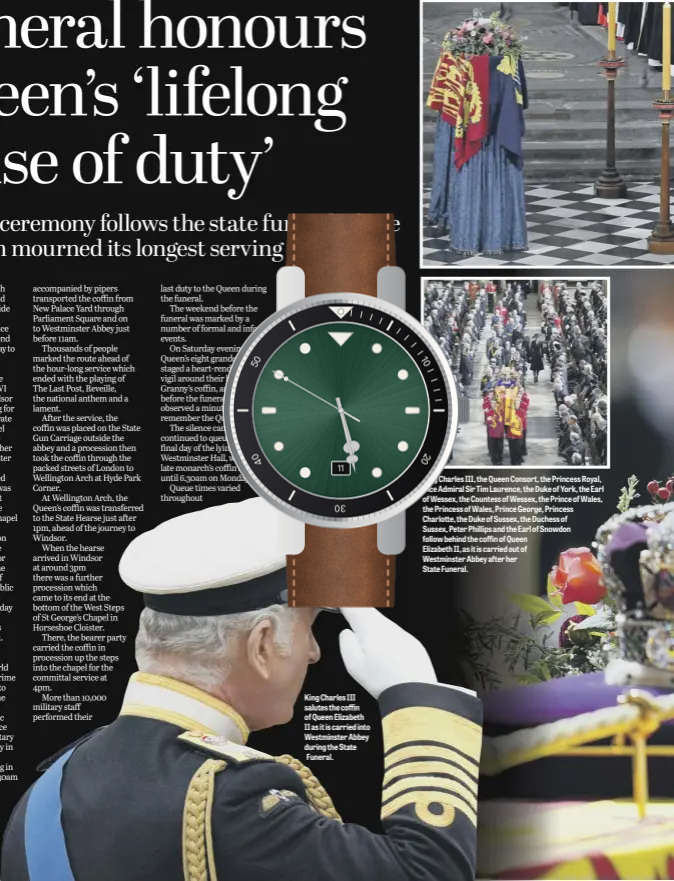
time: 5:27:50
